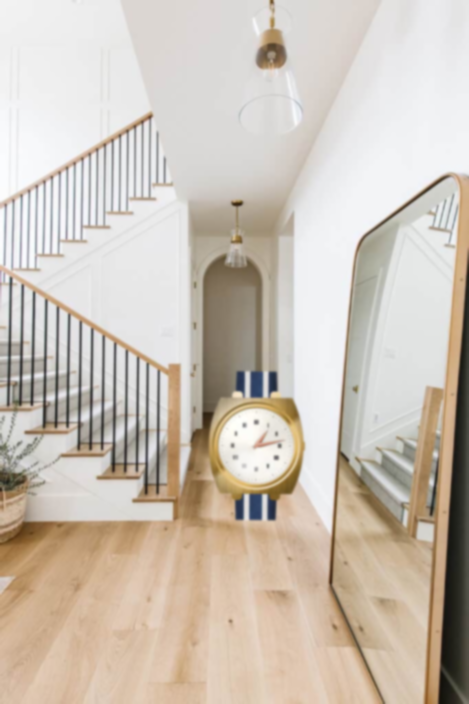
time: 1:13
